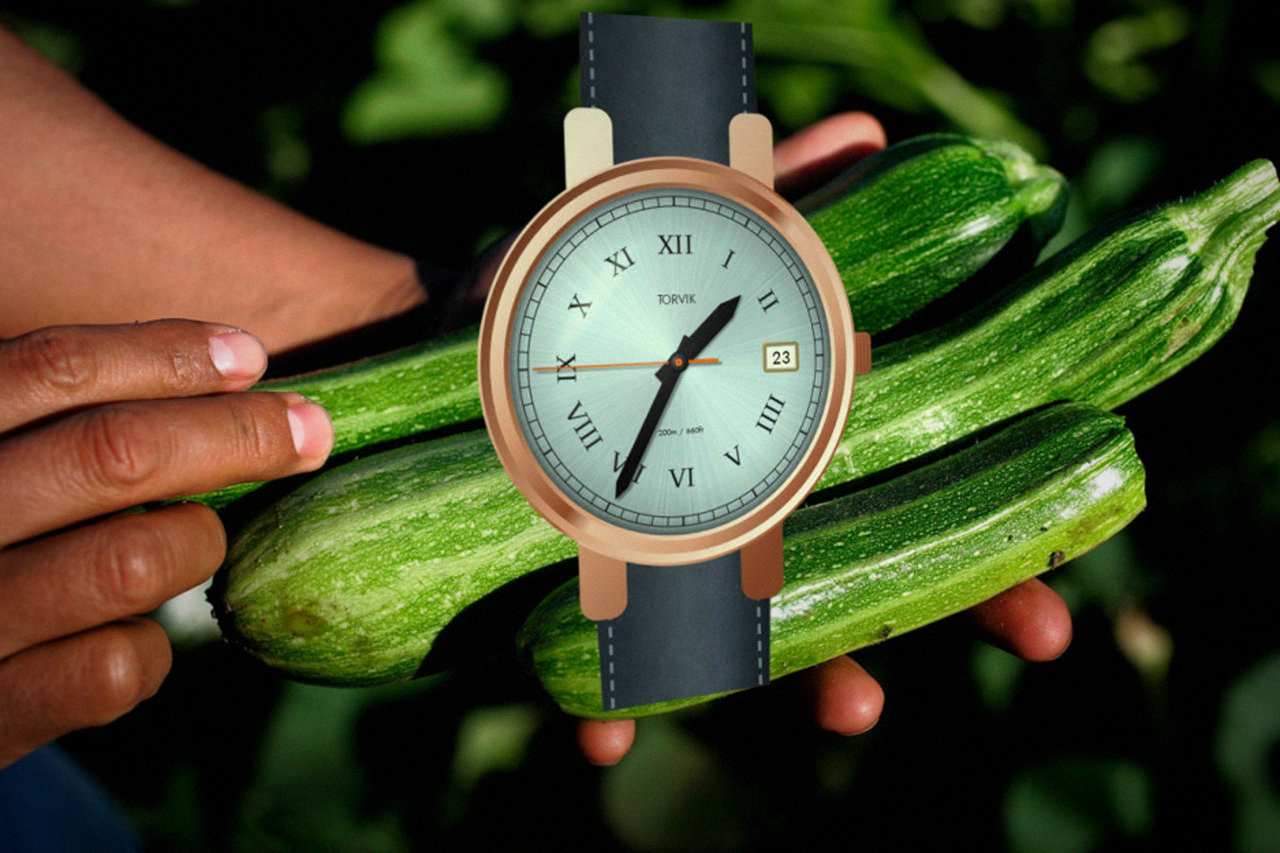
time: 1:34:45
